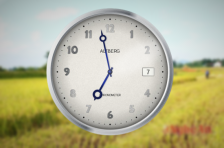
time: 6:58
